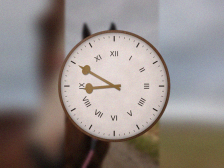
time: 8:50
